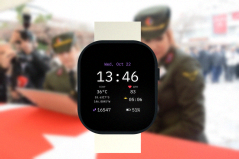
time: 13:46
